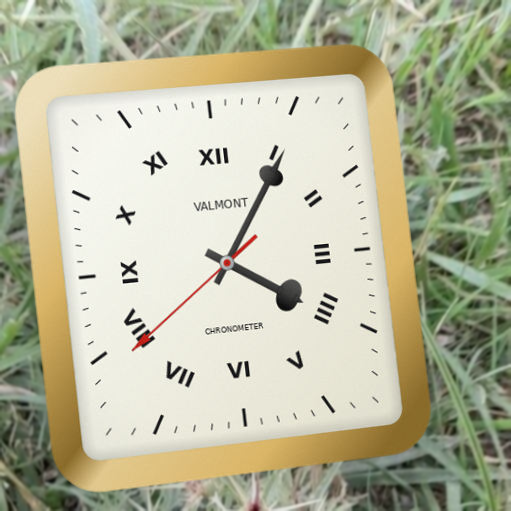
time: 4:05:39
